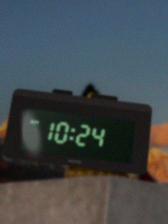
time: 10:24
